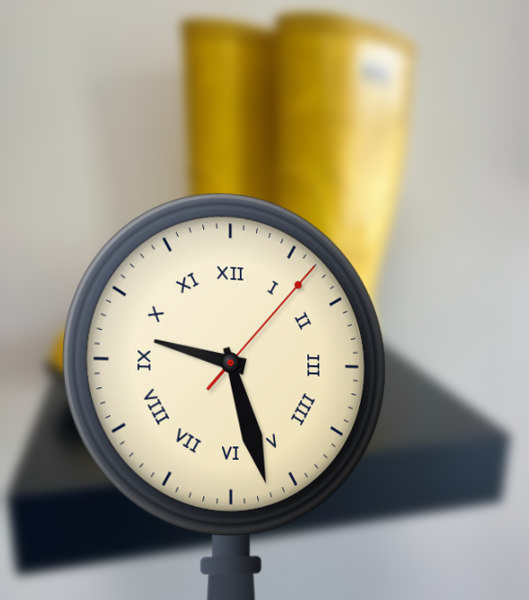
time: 9:27:07
